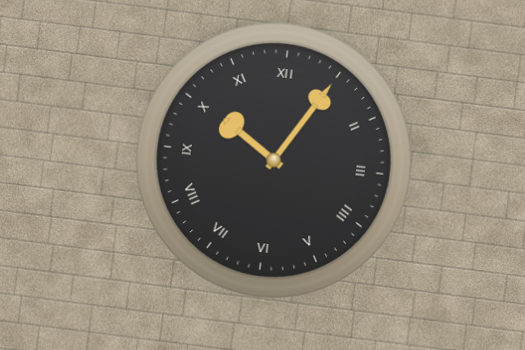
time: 10:05
